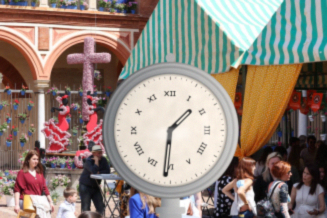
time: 1:31
